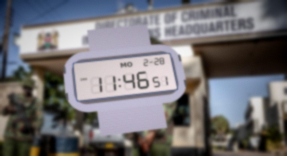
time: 11:46:51
